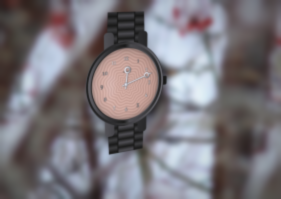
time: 12:12
